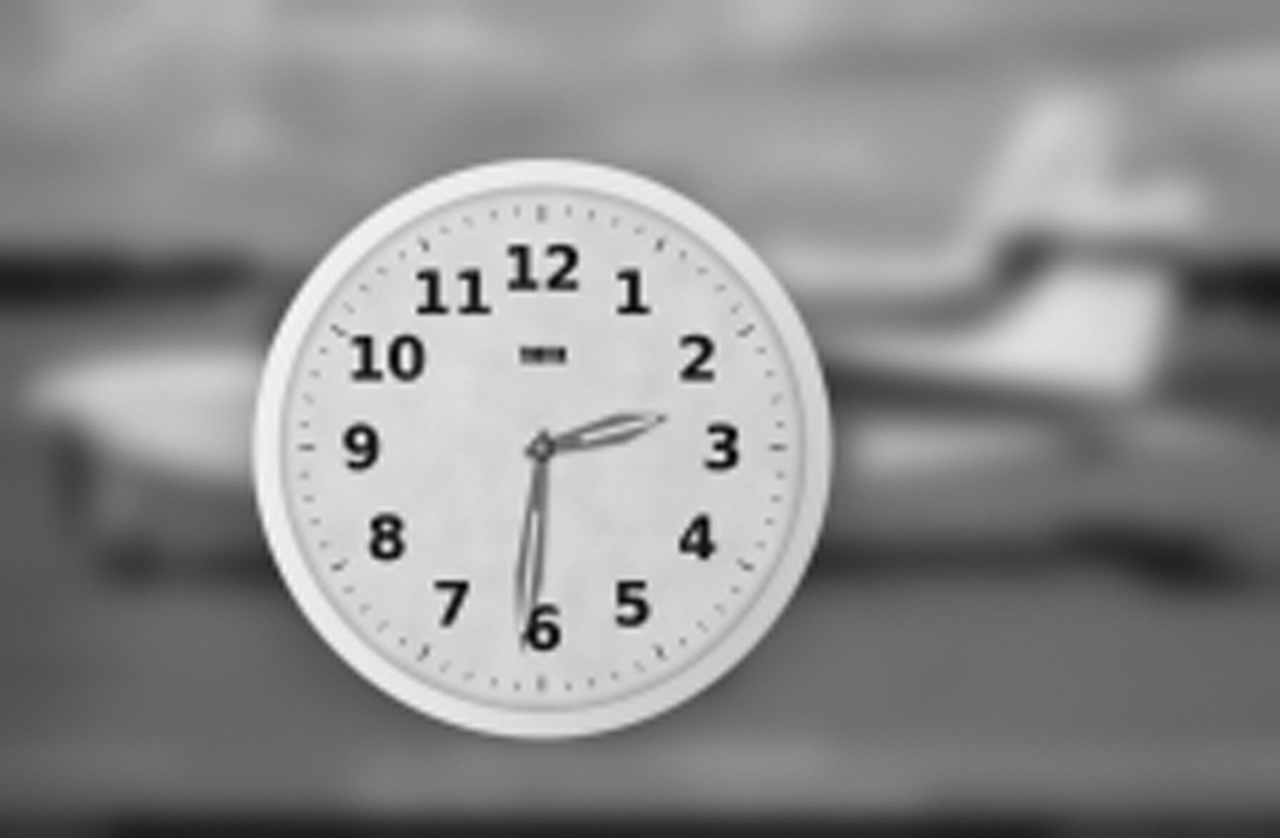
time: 2:31
